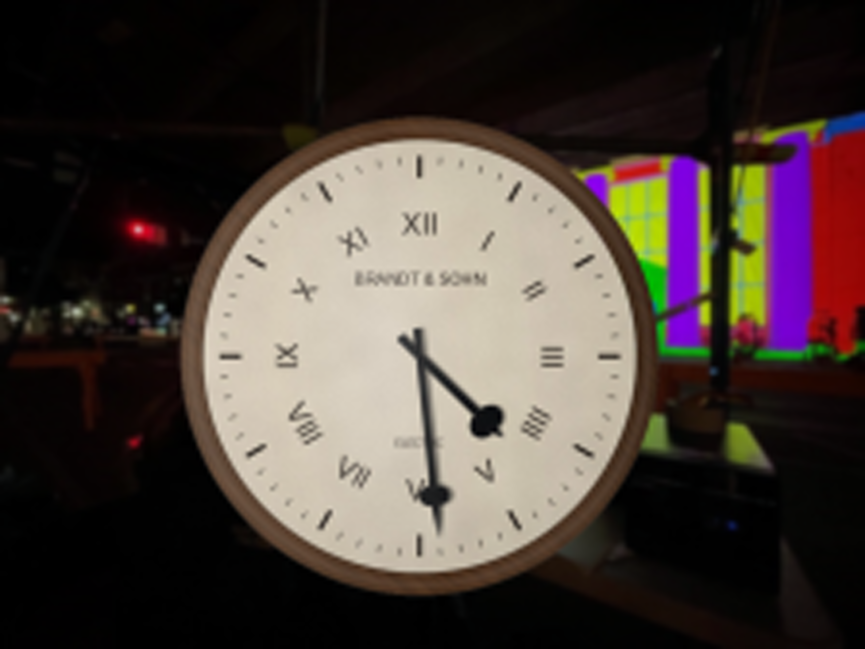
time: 4:29
